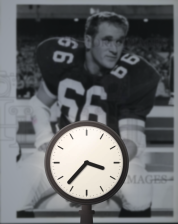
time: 3:37
